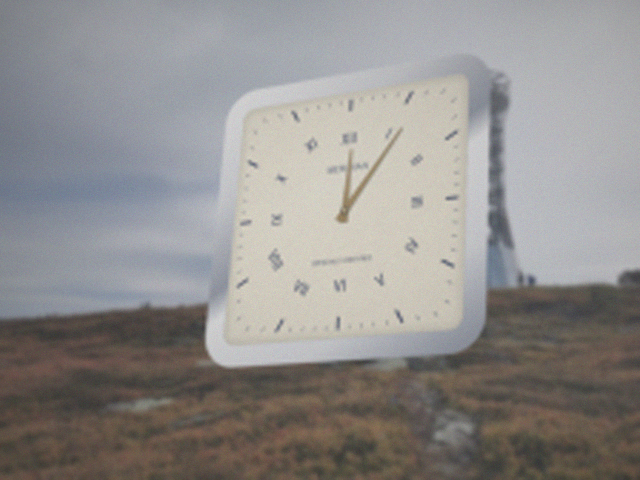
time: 12:06
